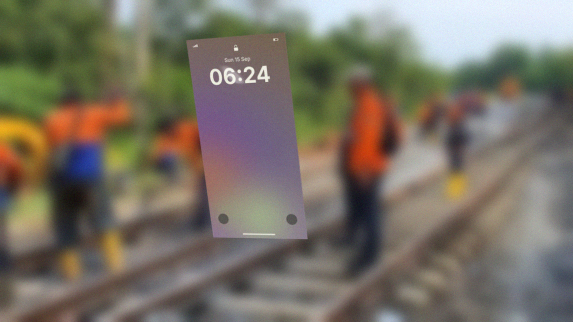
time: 6:24
